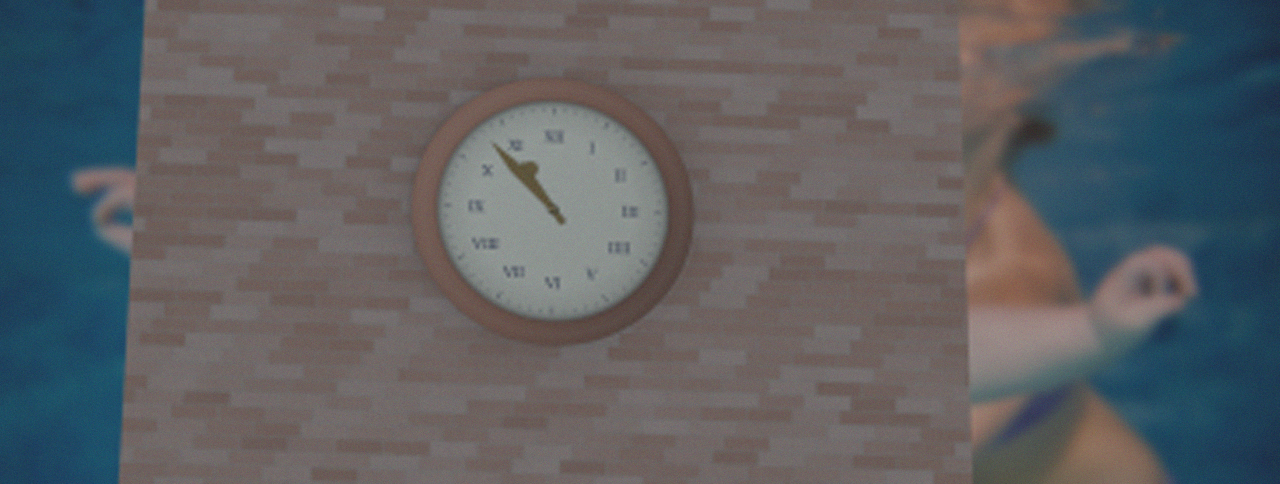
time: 10:53
